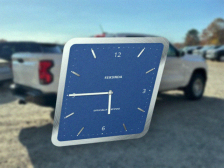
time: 5:45
